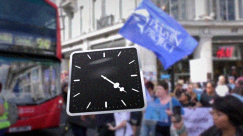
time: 4:22
